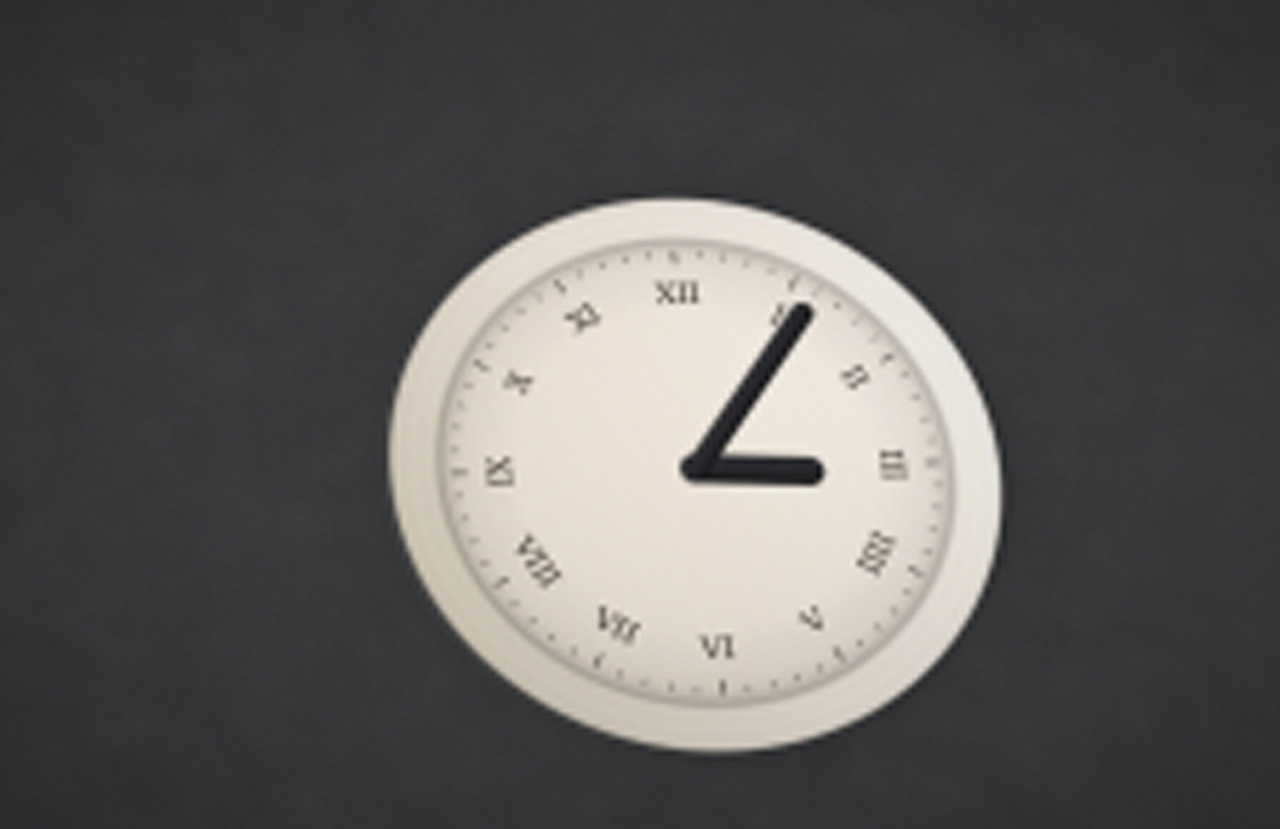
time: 3:06
